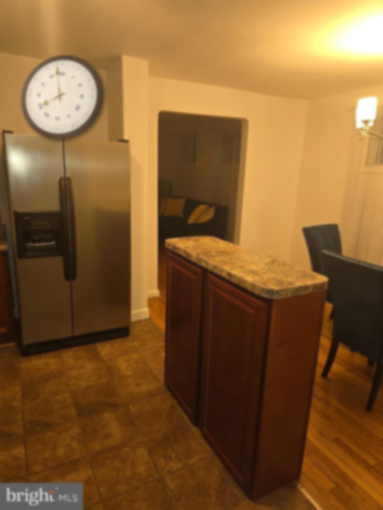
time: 7:58
